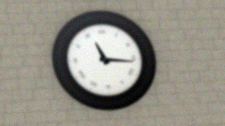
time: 11:16
